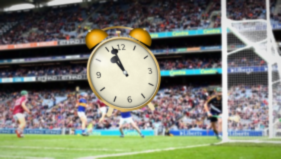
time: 10:57
